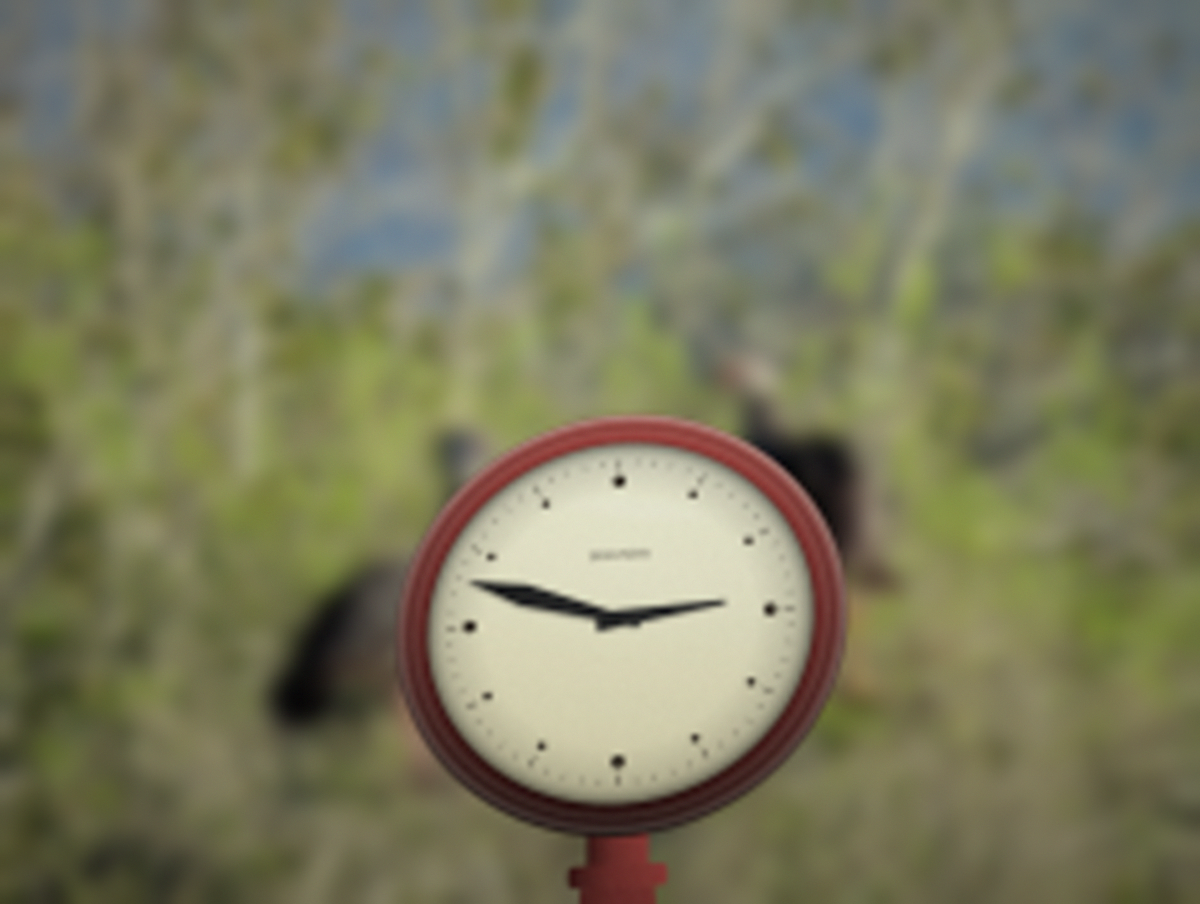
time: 2:48
